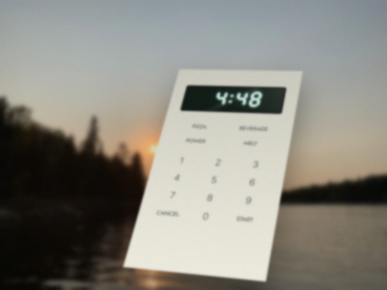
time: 4:48
